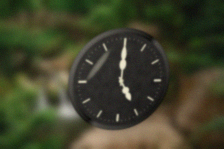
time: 5:00
